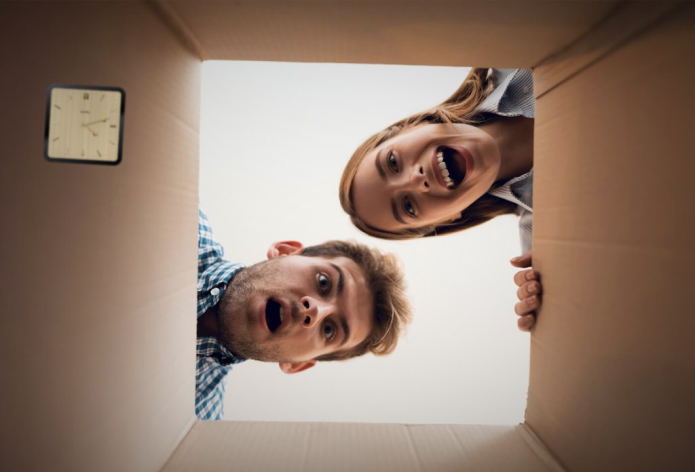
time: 4:12
